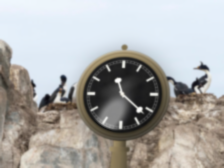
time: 11:22
